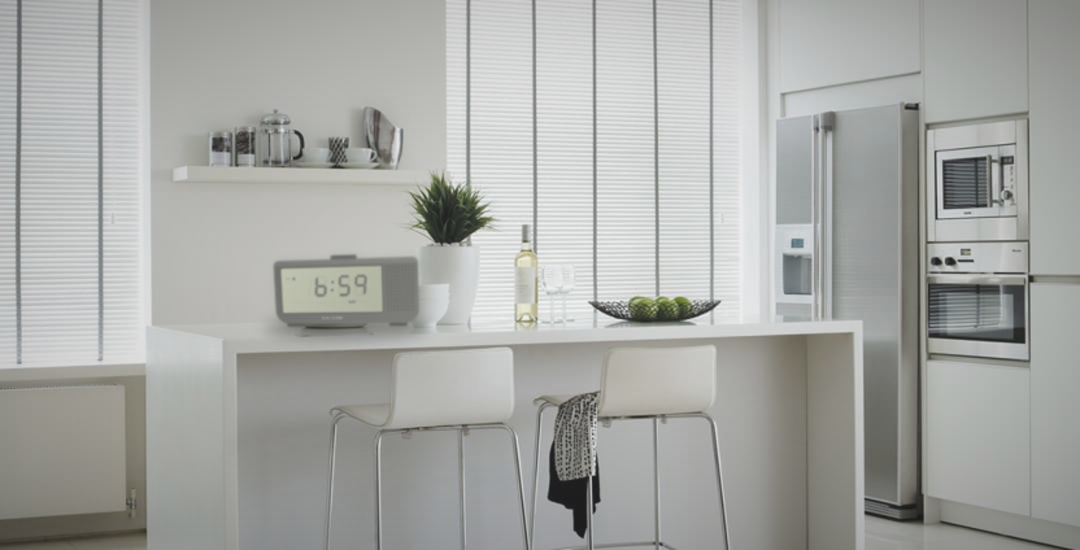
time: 6:59
